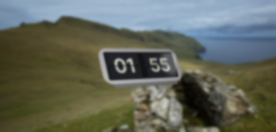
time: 1:55
